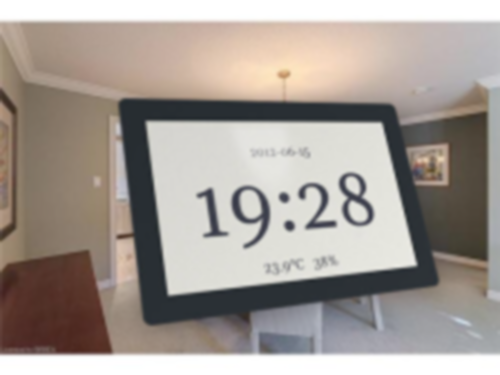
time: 19:28
